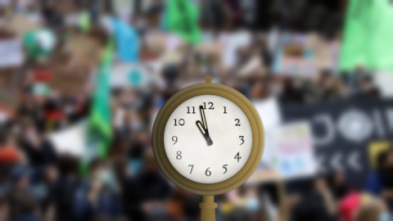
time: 10:58
